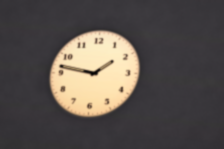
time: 1:47
